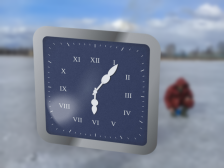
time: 6:06
